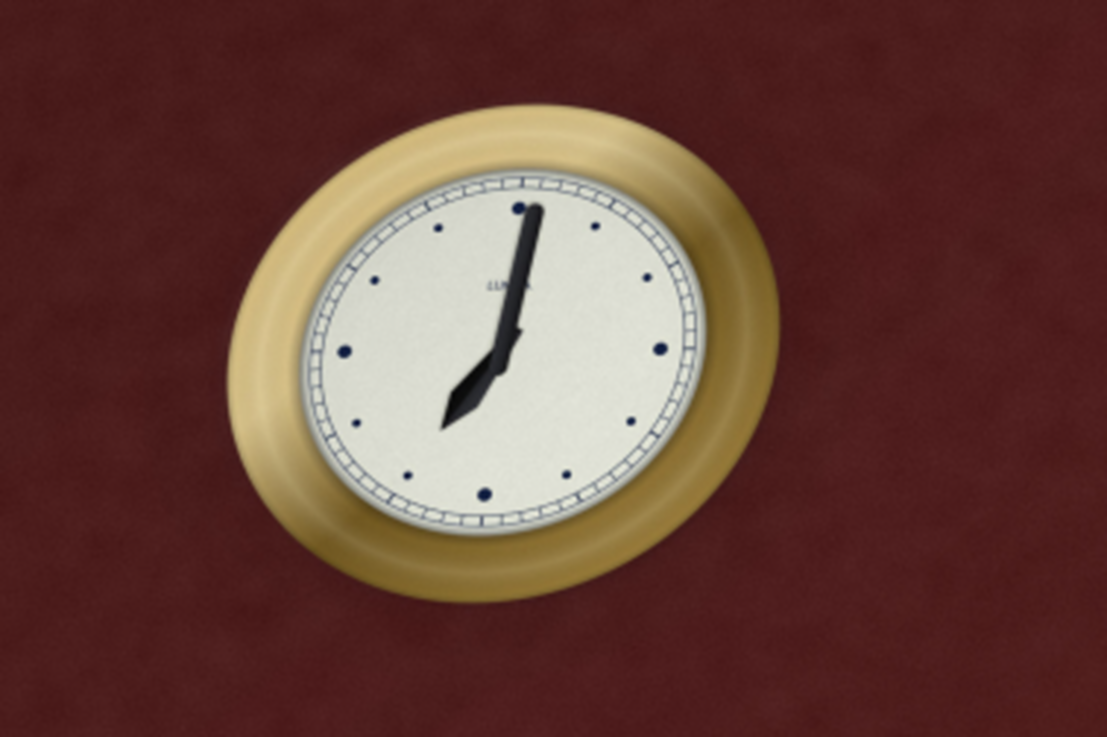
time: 7:01
